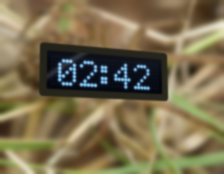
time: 2:42
